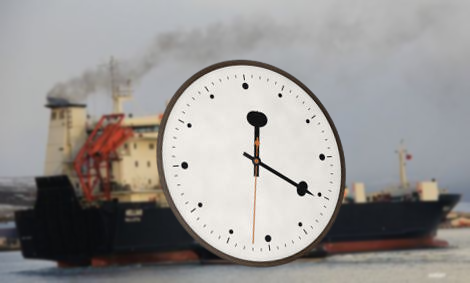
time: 12:20:32
